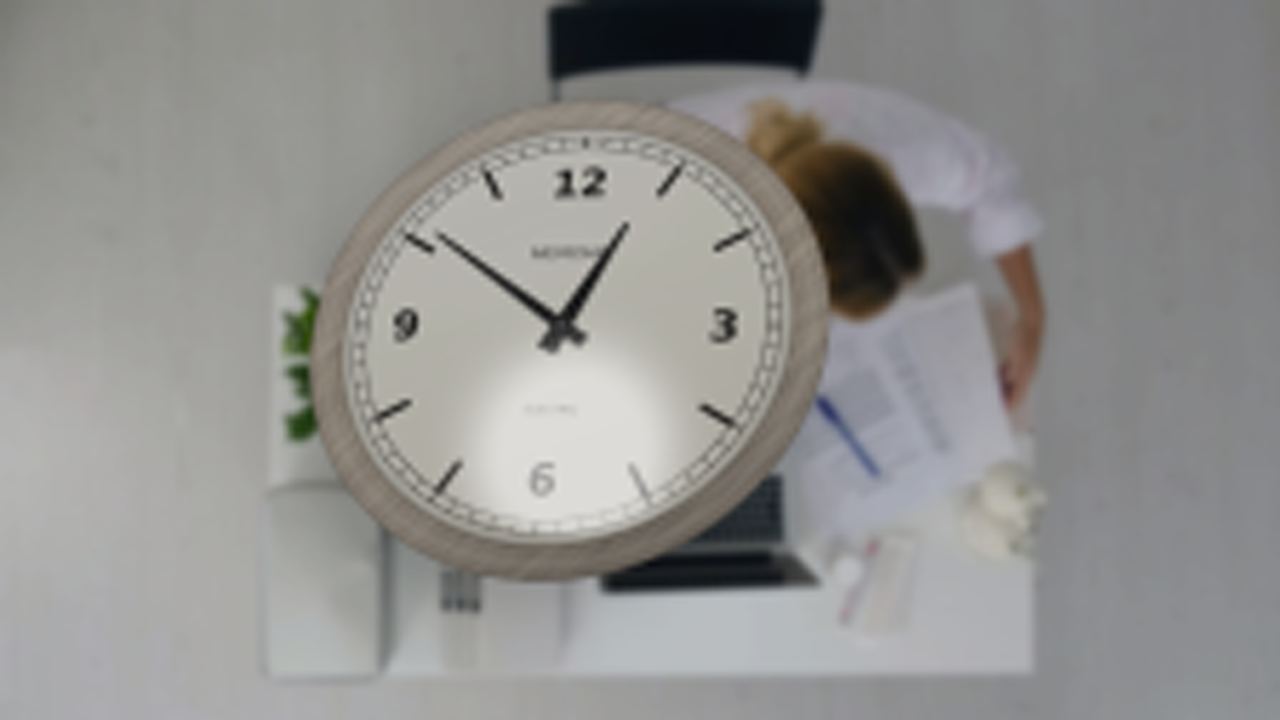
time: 12:51
